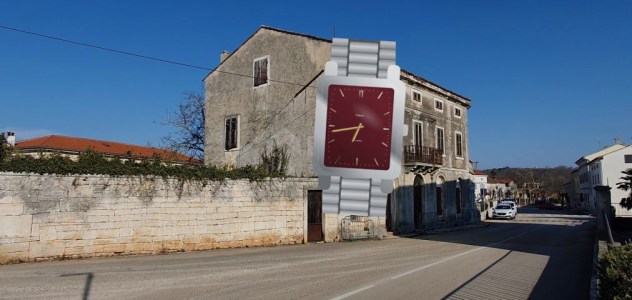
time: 6:43
